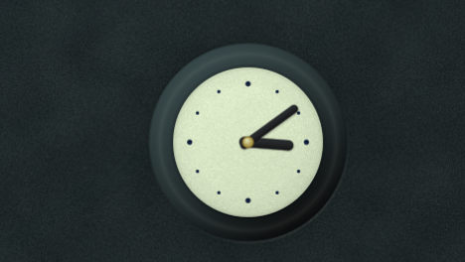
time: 3:09
